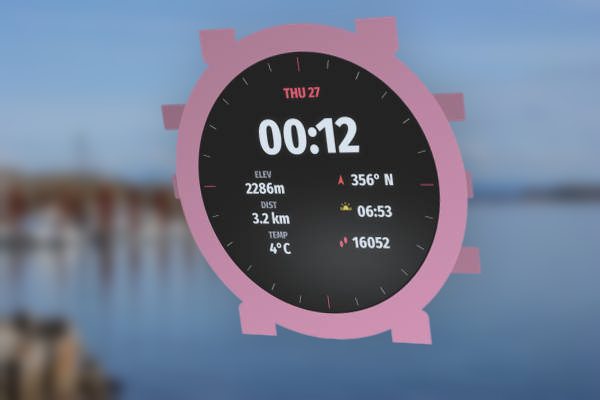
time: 0:12
